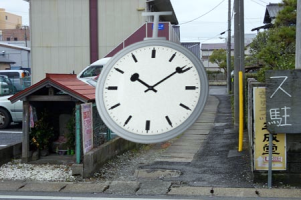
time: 10:09
